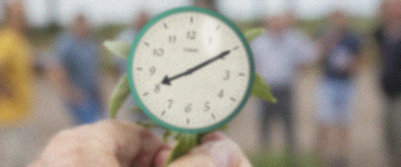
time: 8:10
